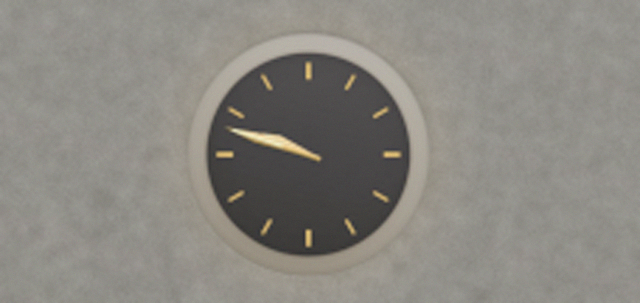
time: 9:48
